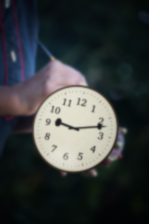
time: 9:12
